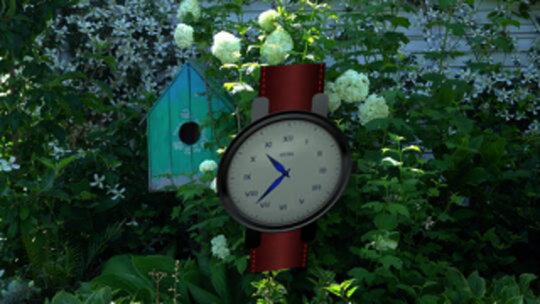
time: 10:37
